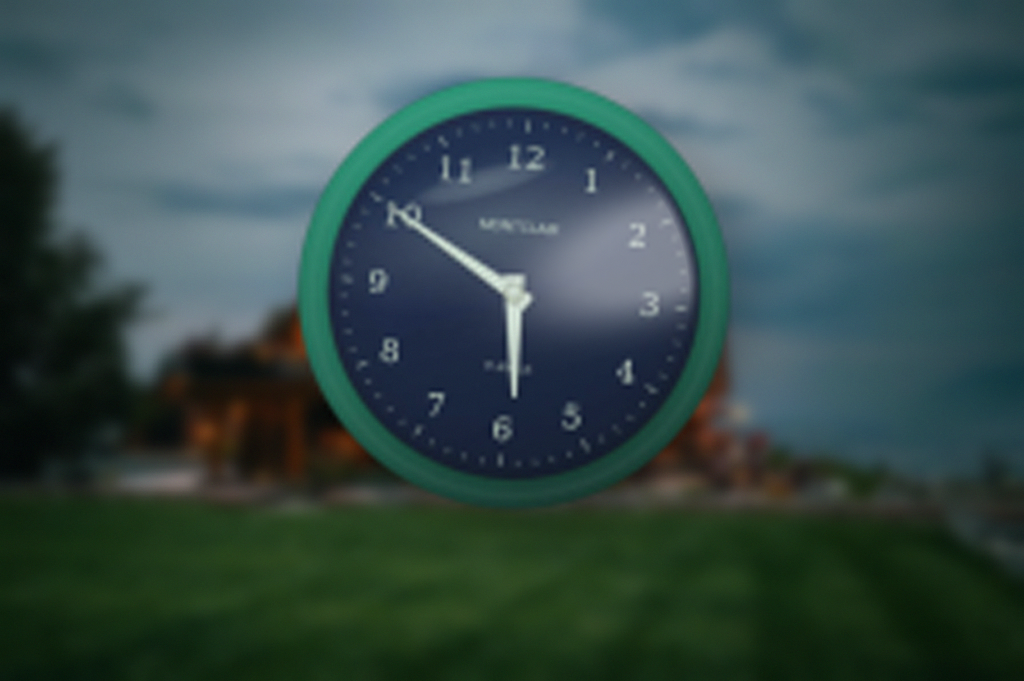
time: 5:50
